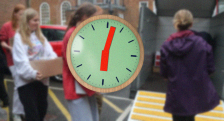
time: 6:02
